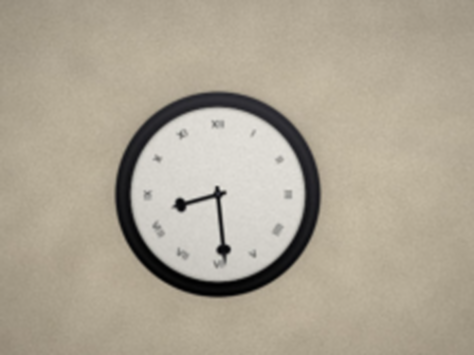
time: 8:29
